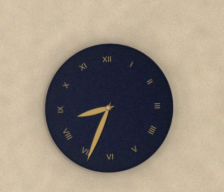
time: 8:34
